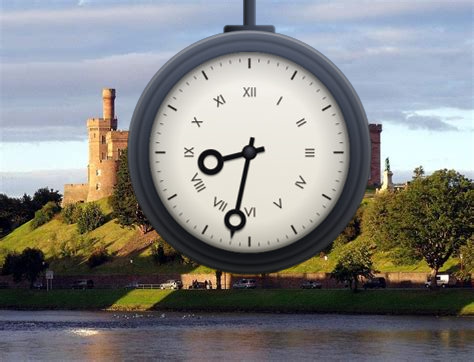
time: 8:32
